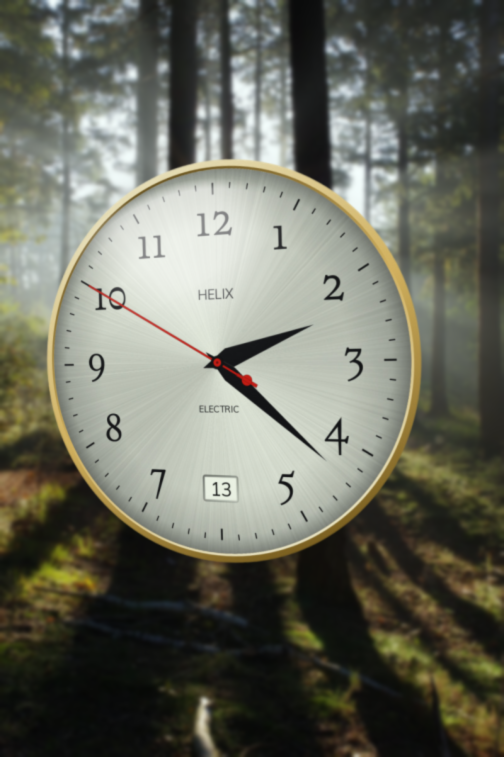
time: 2:21:50
